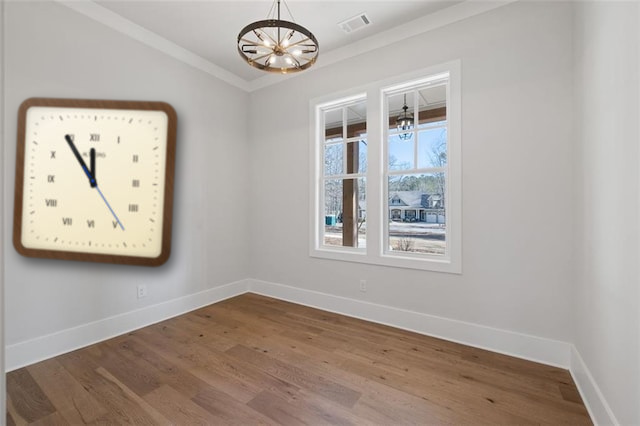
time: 11:54:24
